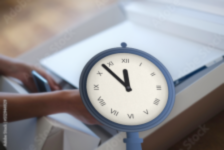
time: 11:53
